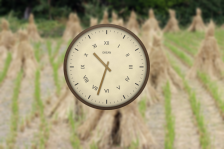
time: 10:33
